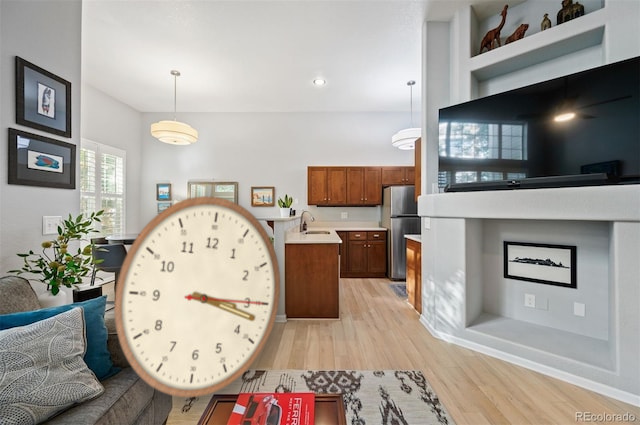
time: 3:17:15
